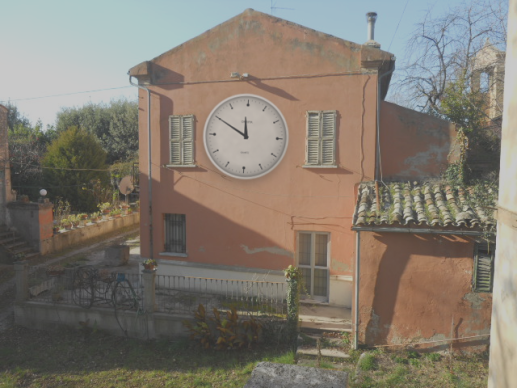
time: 11:50
